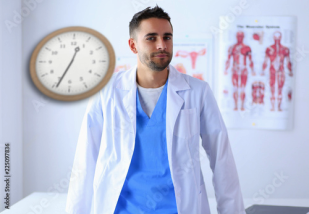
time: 12:34
